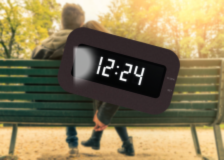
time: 12:24
